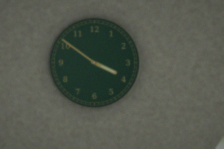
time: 3:51
